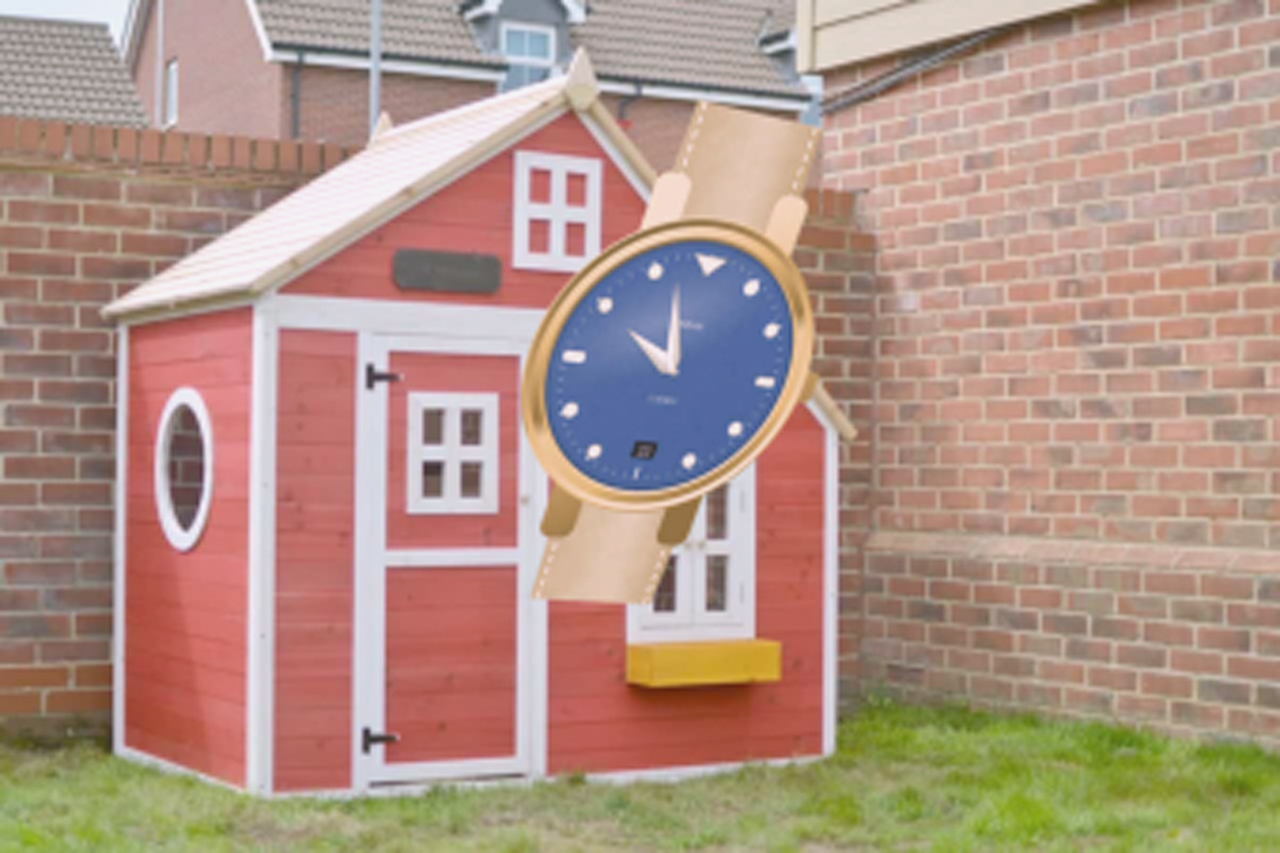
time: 9:57
